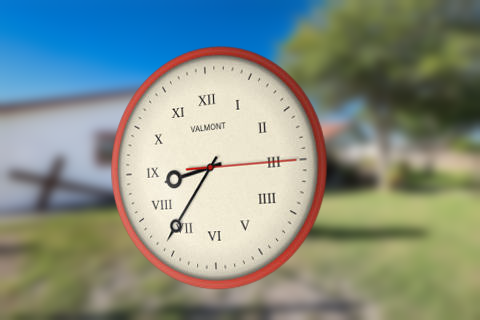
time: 8:36:15
